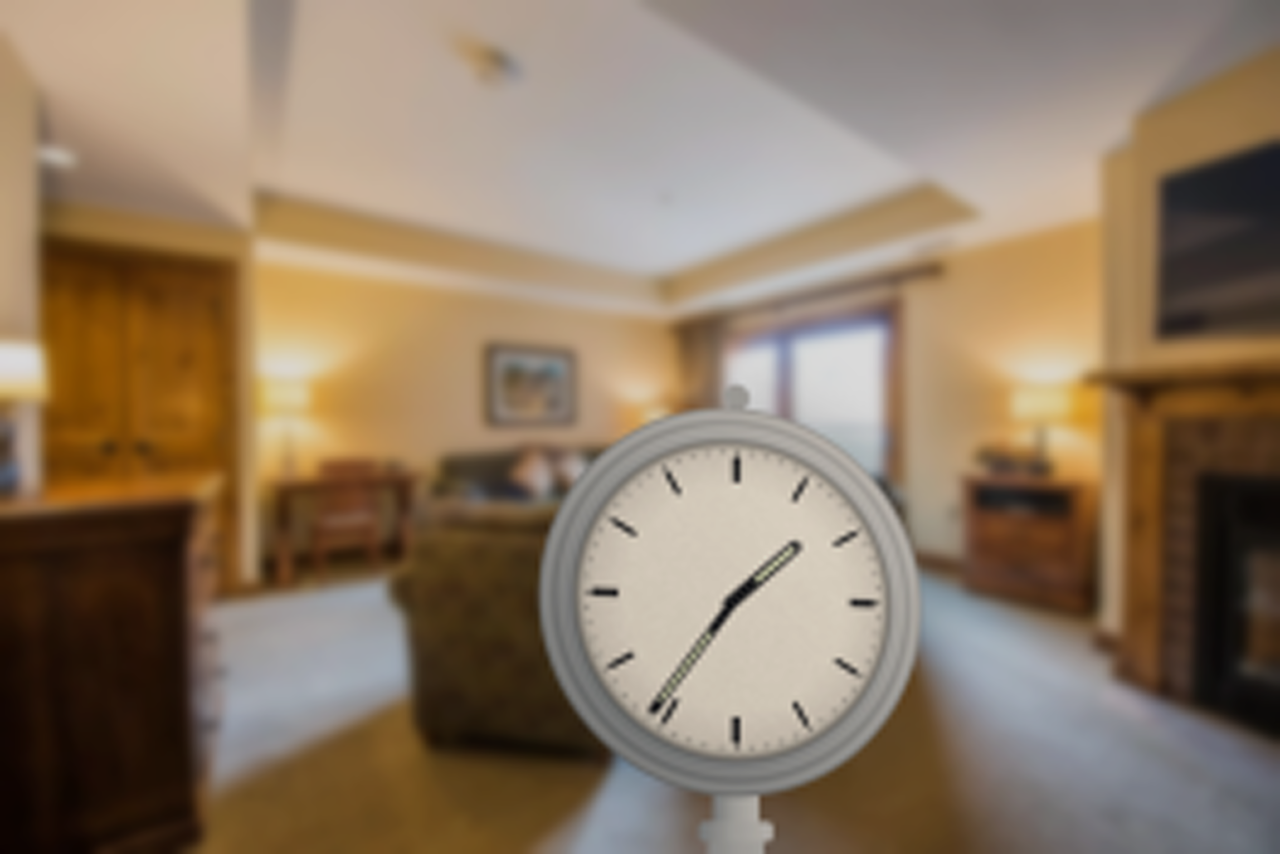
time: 1:36
